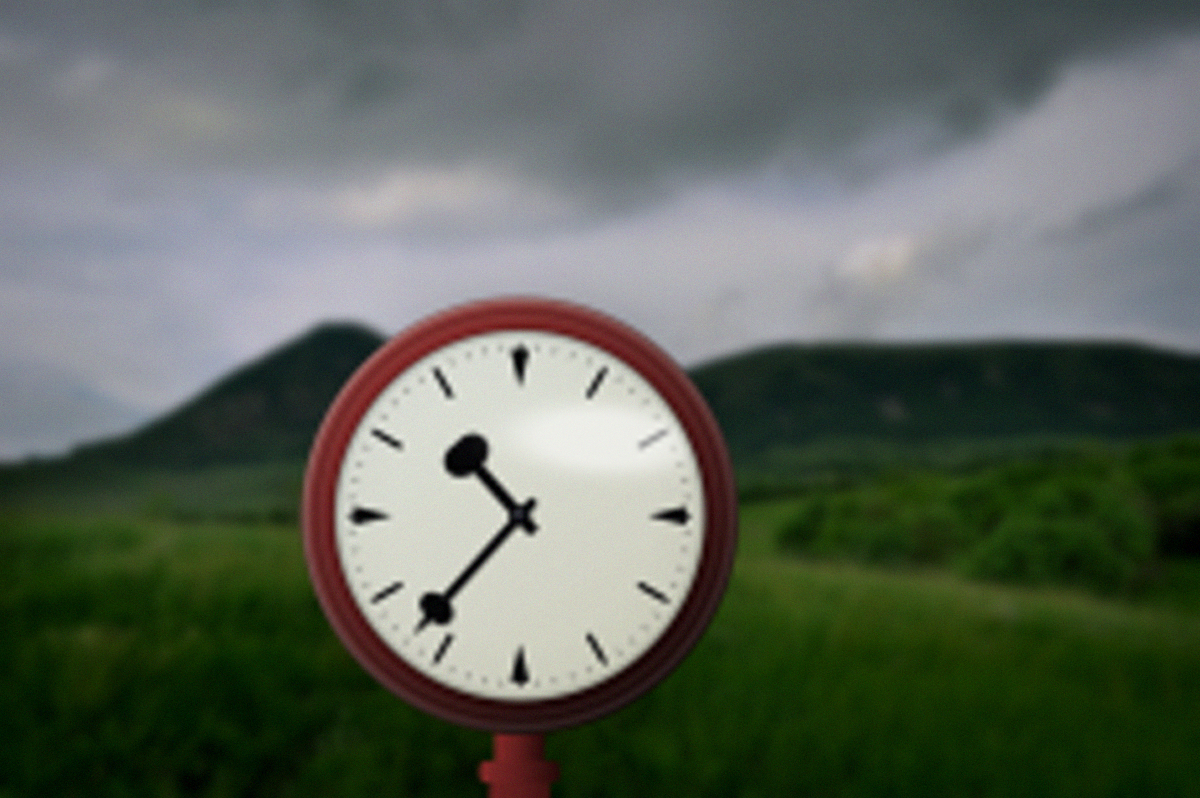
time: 10:37
